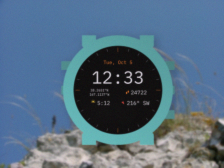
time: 12:33
